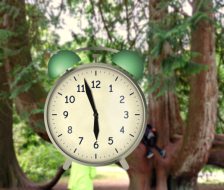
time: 5:57
